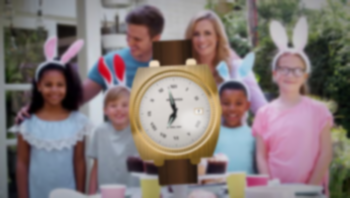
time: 6:58
